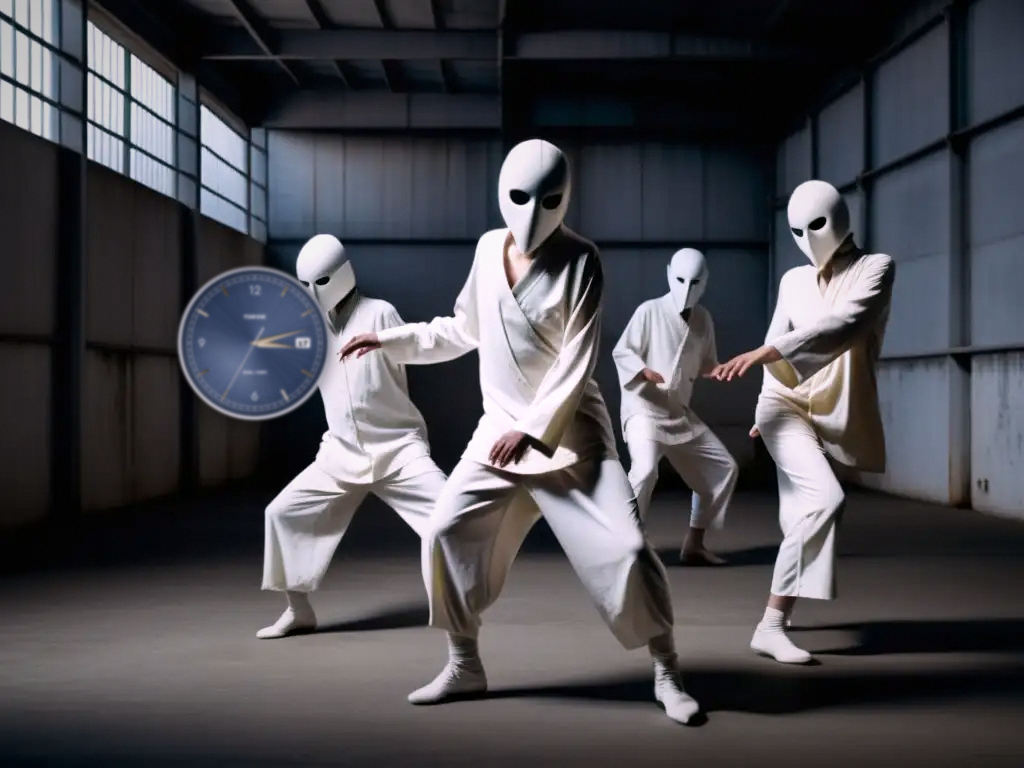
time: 3:12:35
